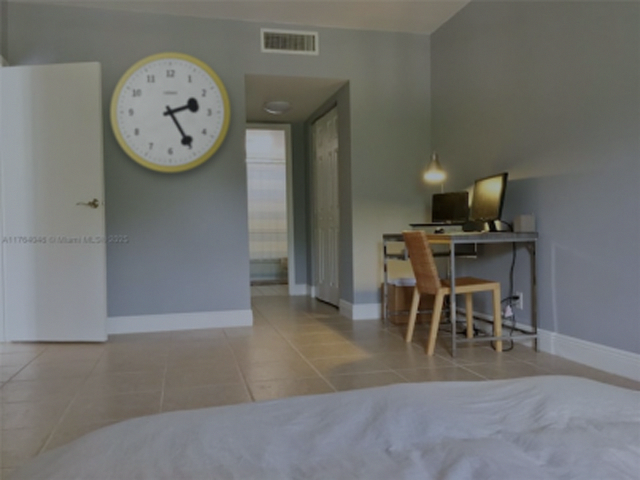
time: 2:25
